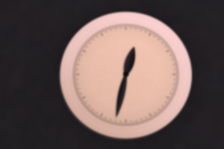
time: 12:32
